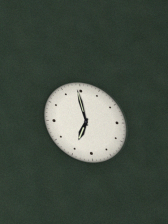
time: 6:59
